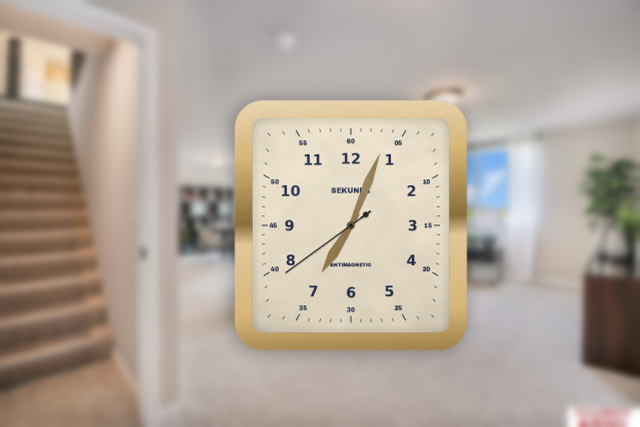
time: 7:03:39
